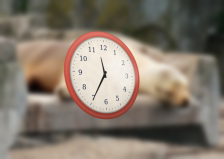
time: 11:35
